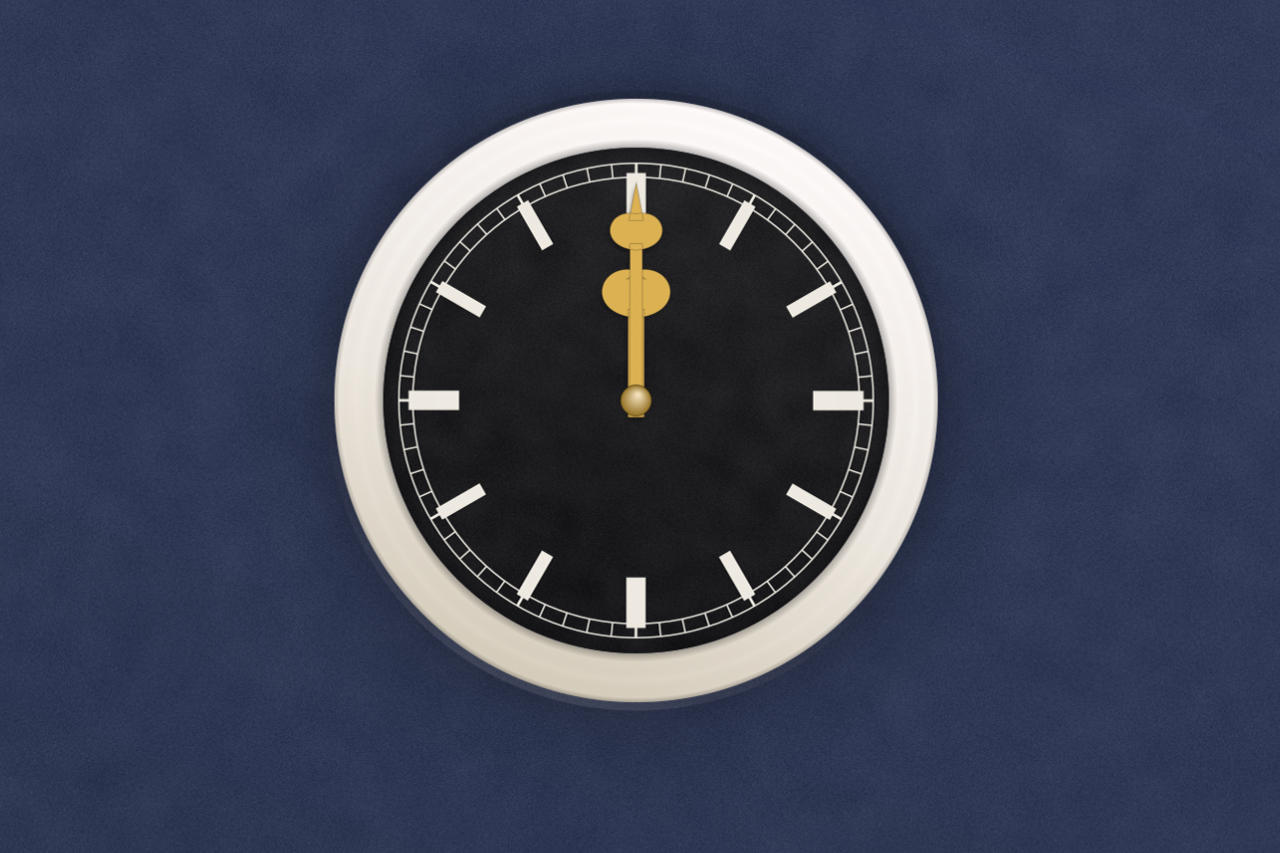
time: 12:00
